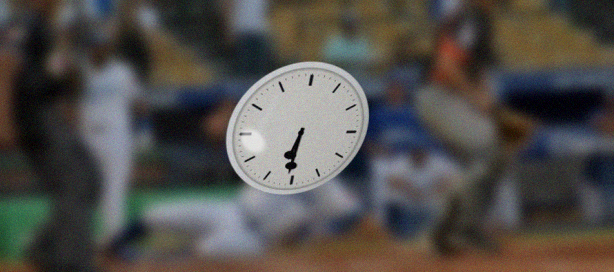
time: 6:31
